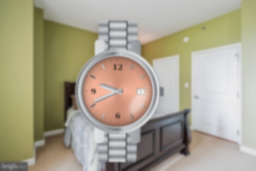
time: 9:41
